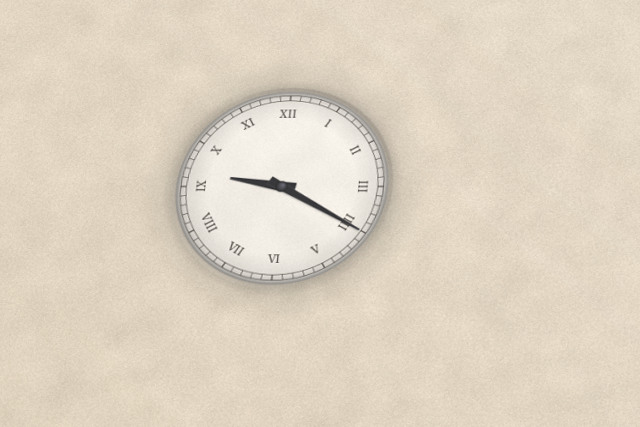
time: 9:20
